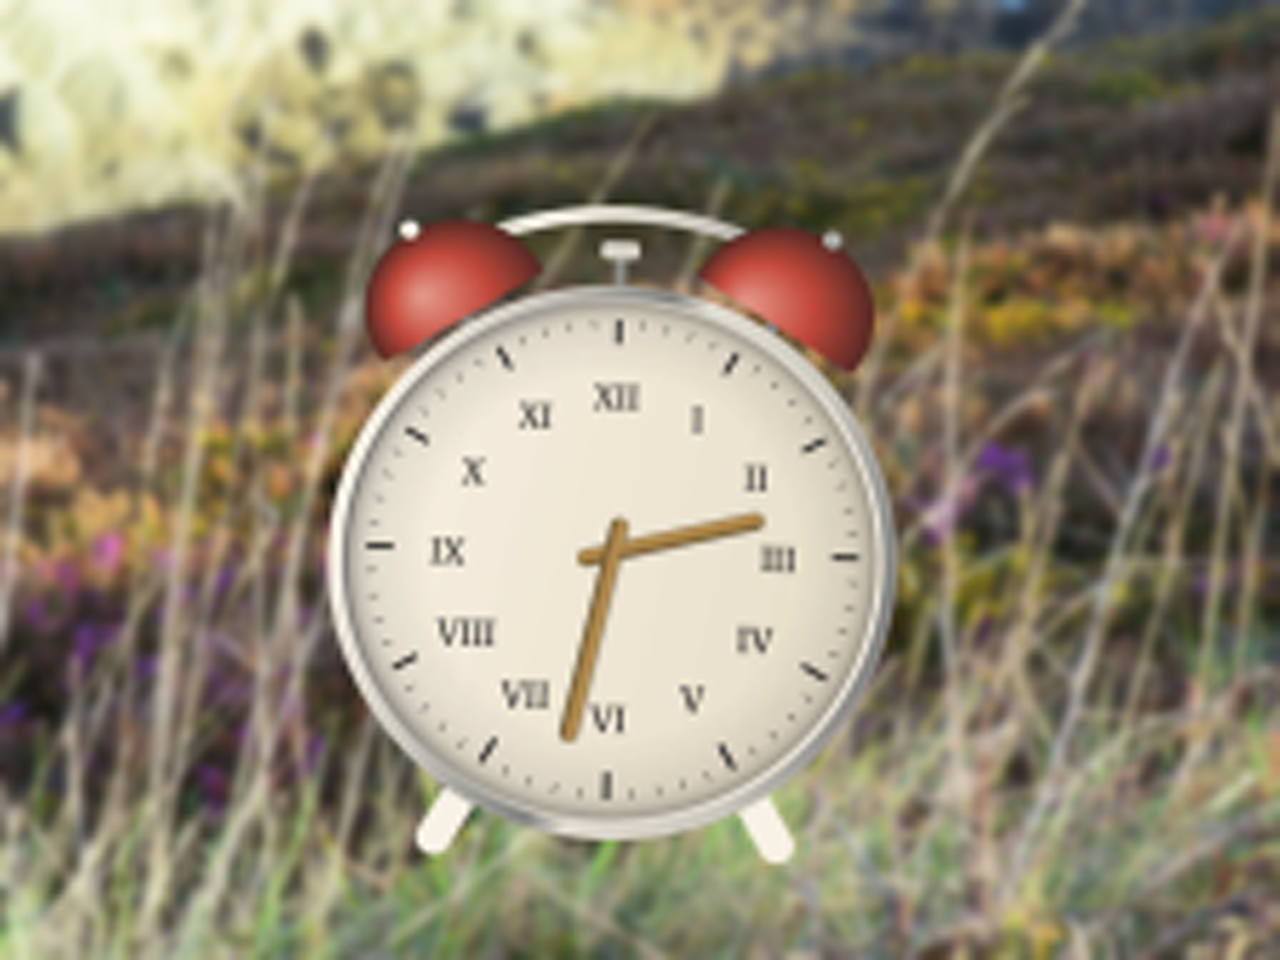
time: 2:32
